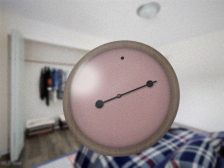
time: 8:11
